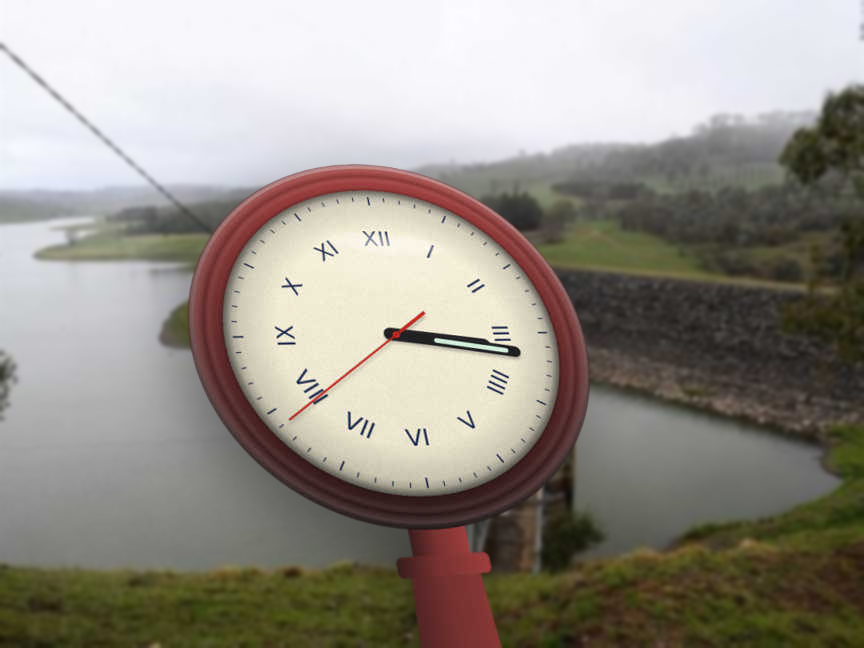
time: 3:16:39
